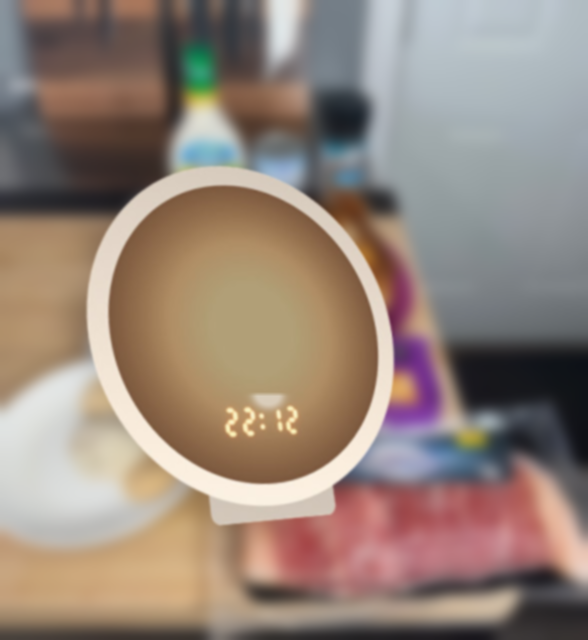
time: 22:12
